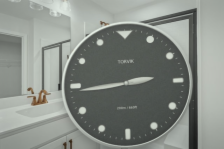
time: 2:44
